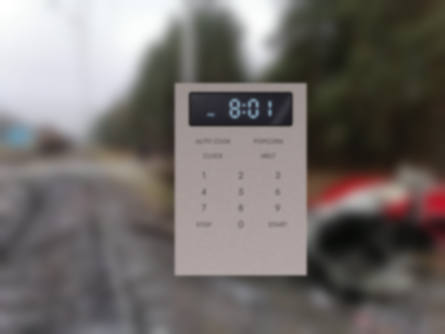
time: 8:01
